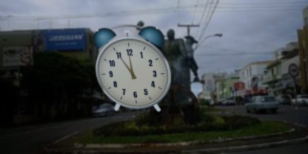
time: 11:55
